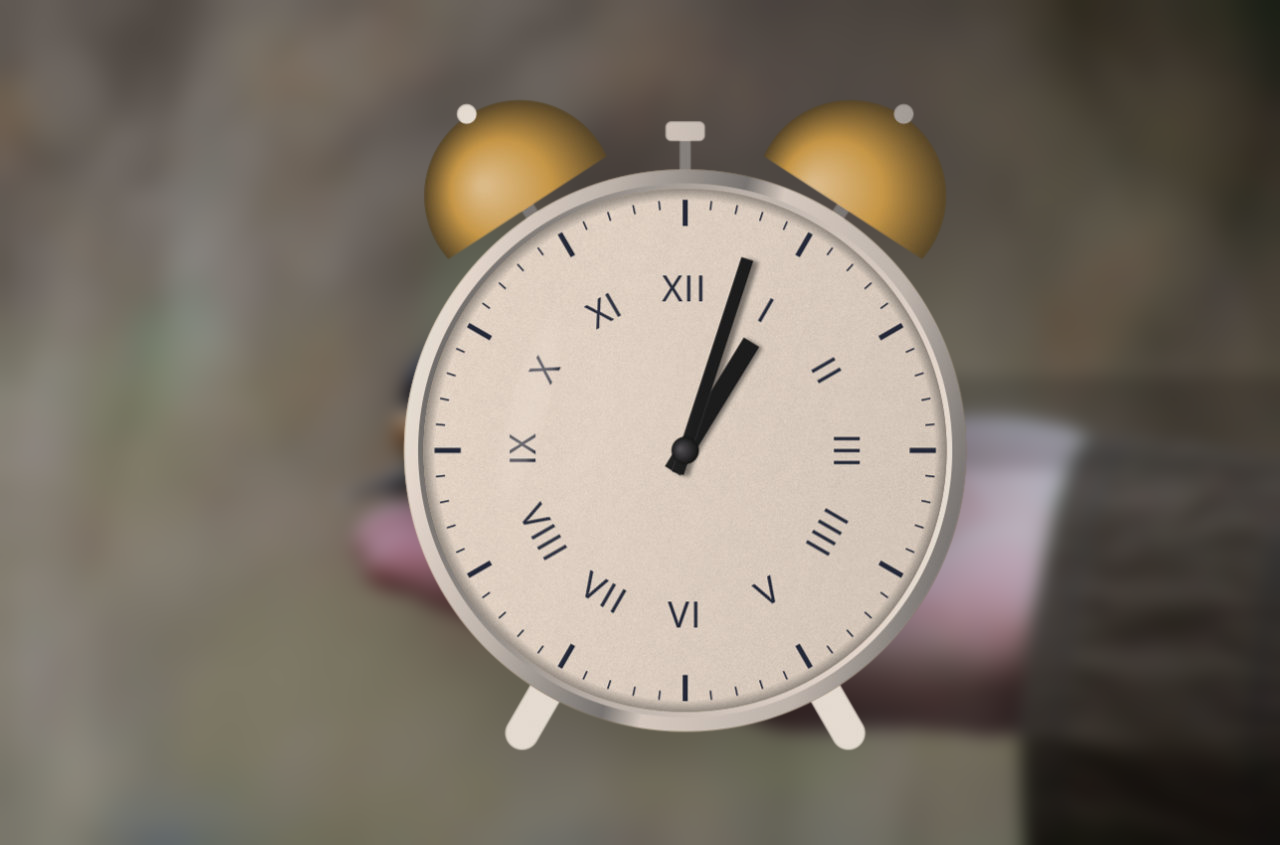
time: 1:03
